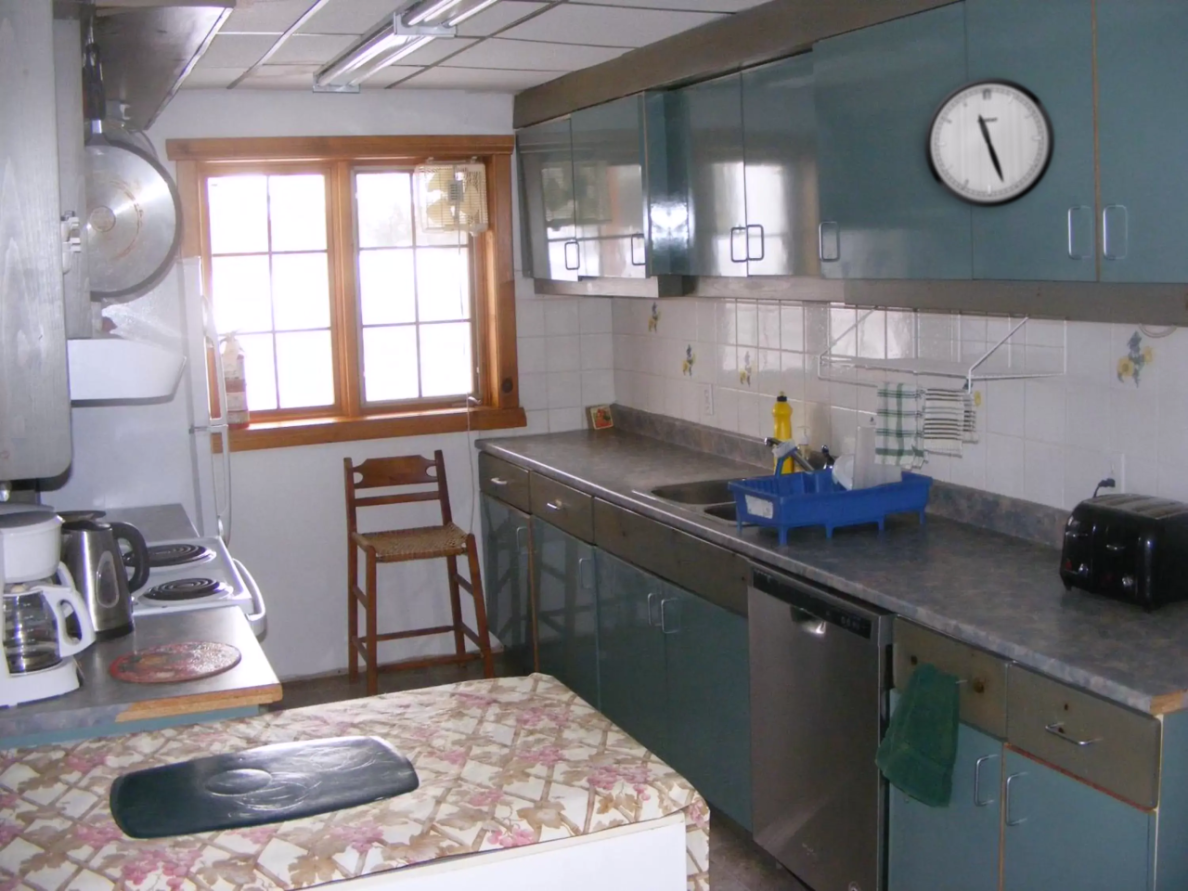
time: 11:27
